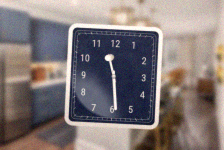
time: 11:29
